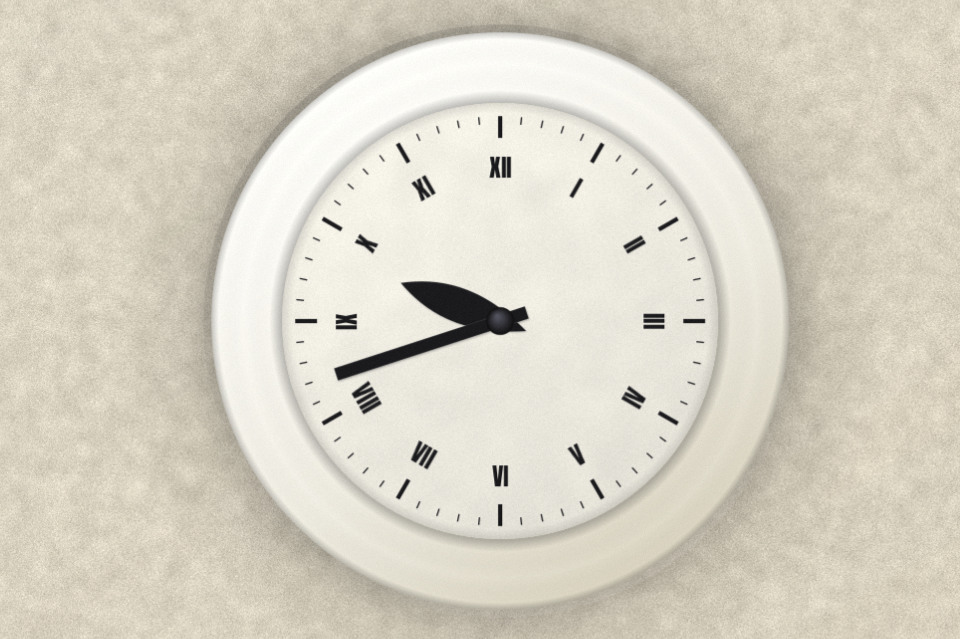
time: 9:42
